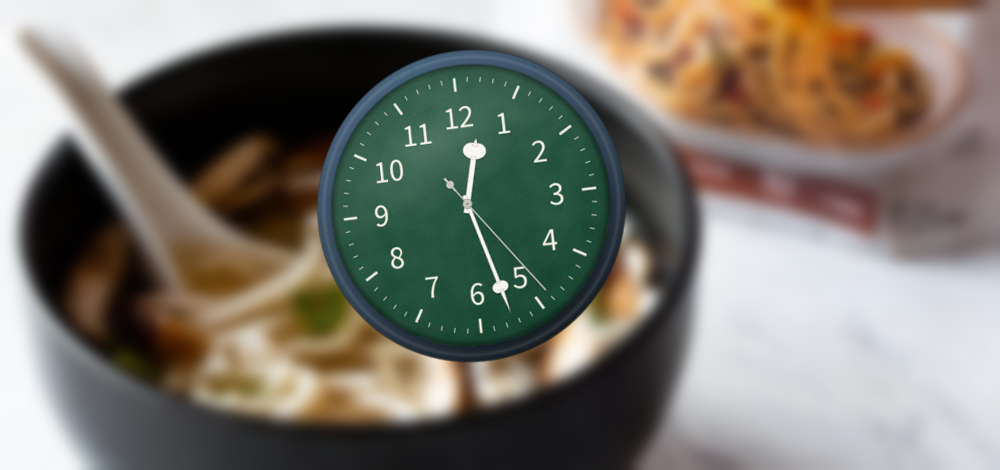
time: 12:27:24
